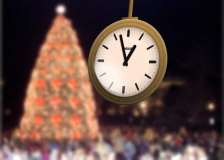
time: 12:57
